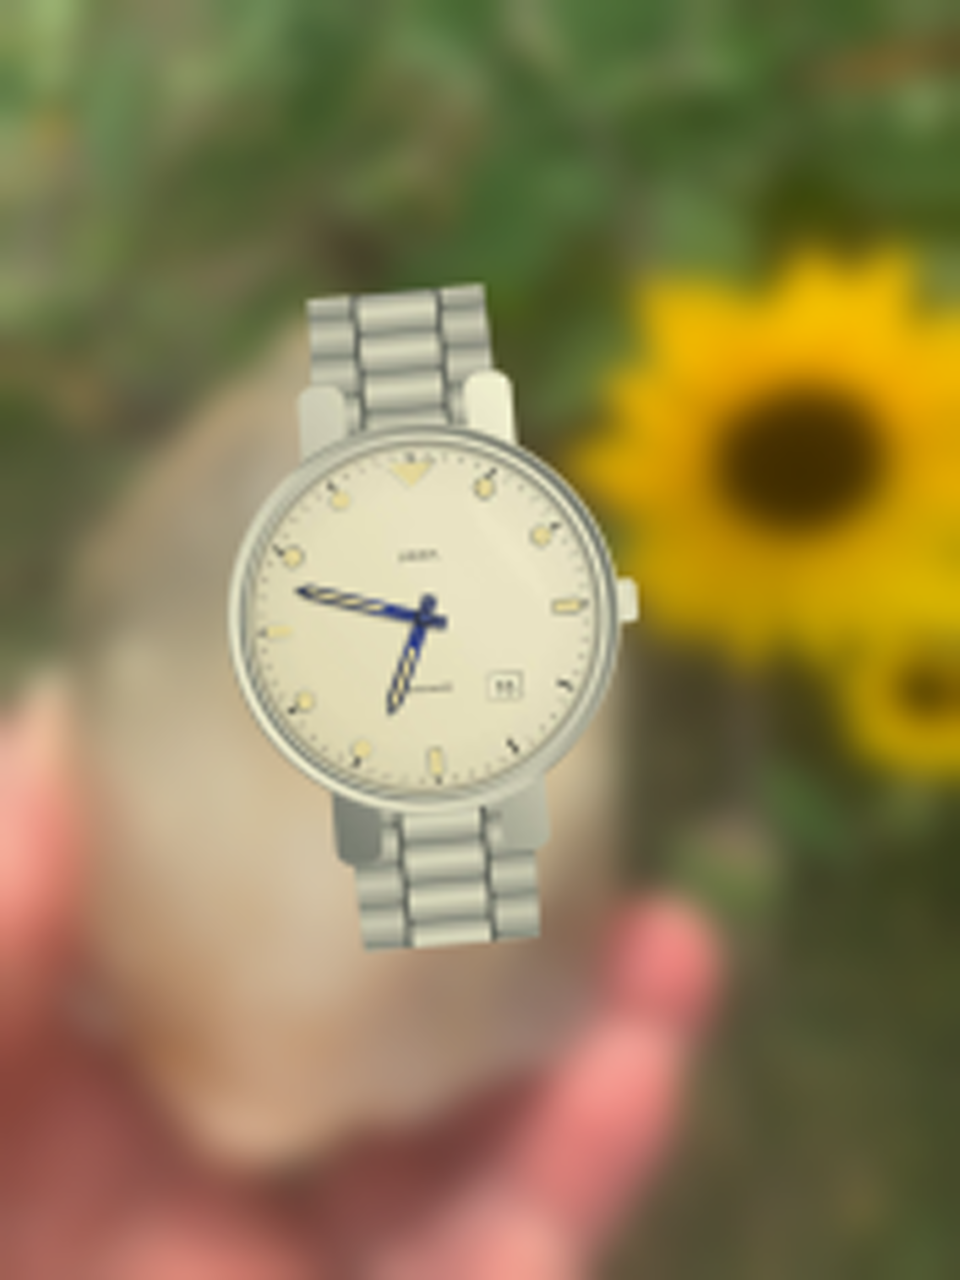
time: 6:48
